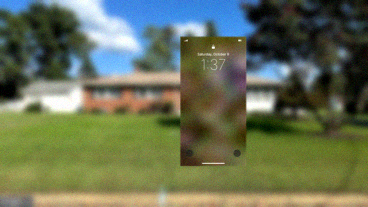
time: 1:37
